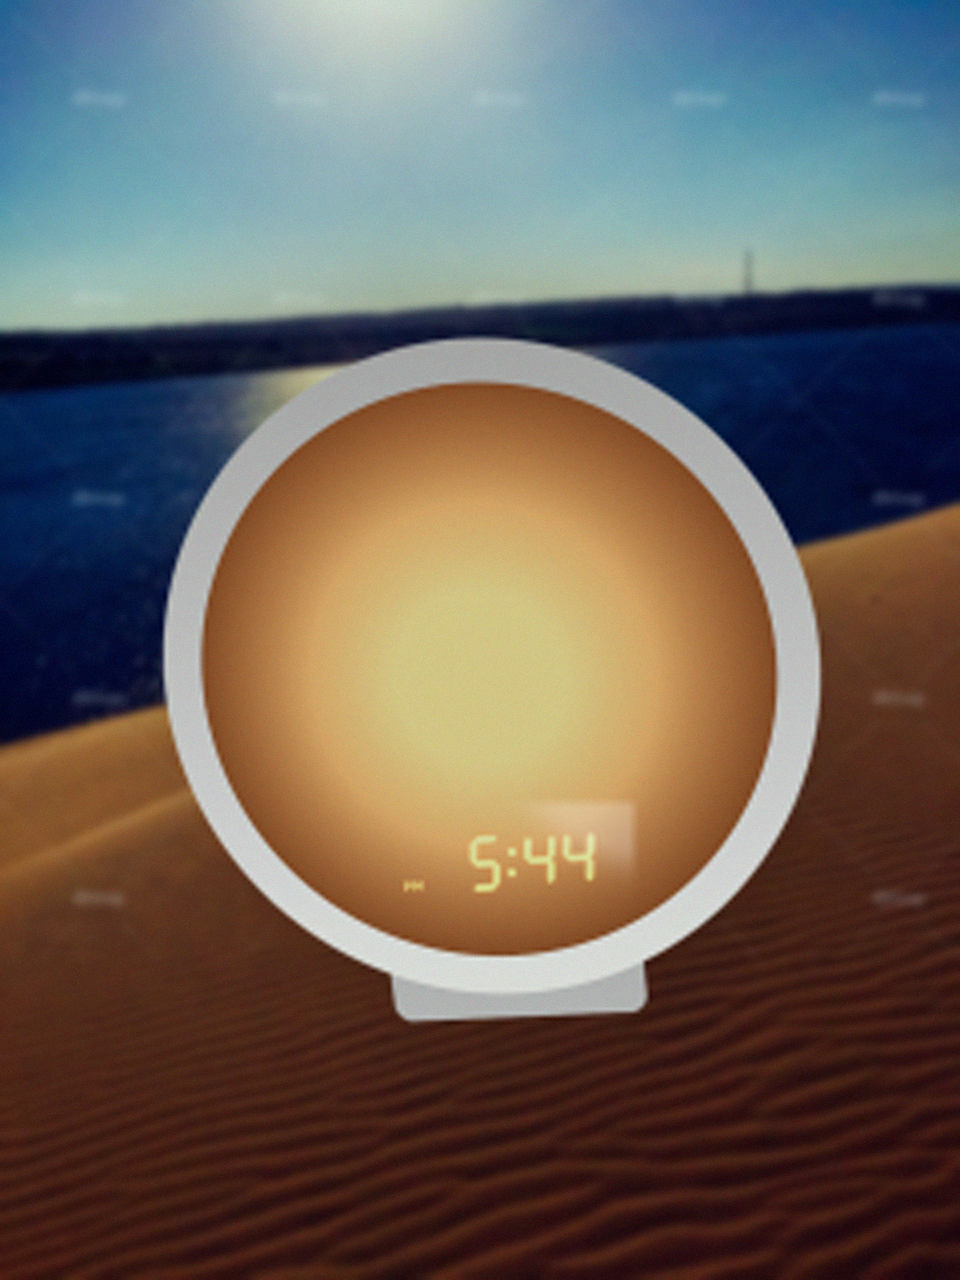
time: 5:44
